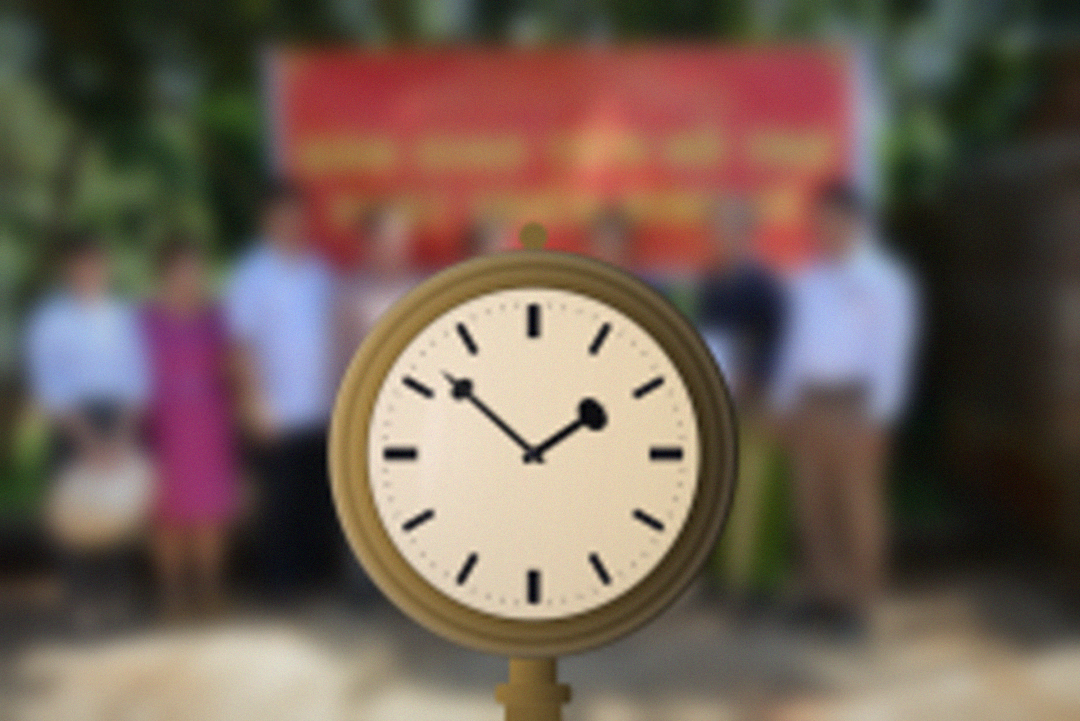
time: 1:52
